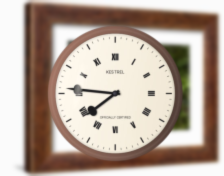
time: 7:46
